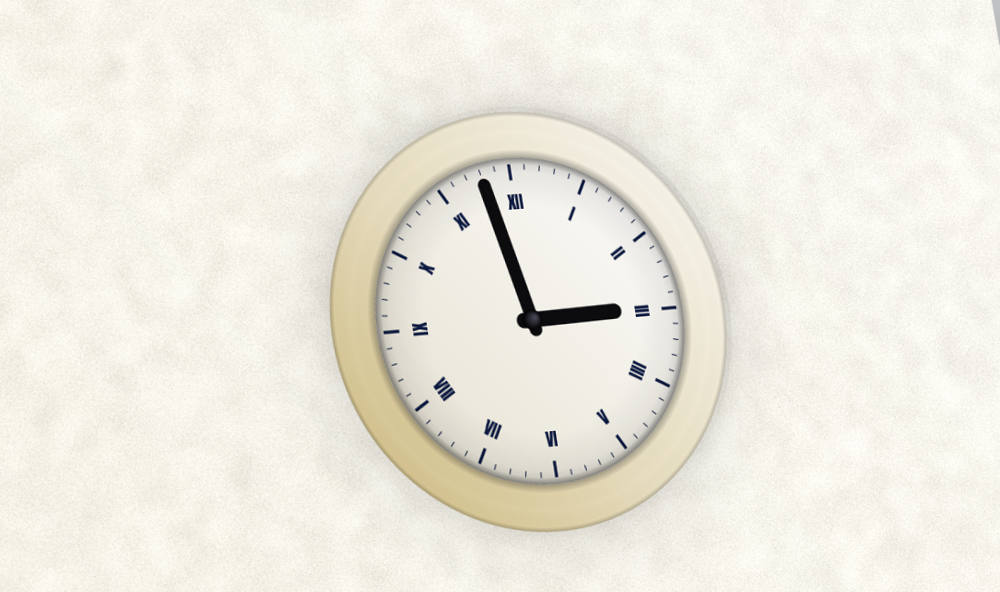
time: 2:58
